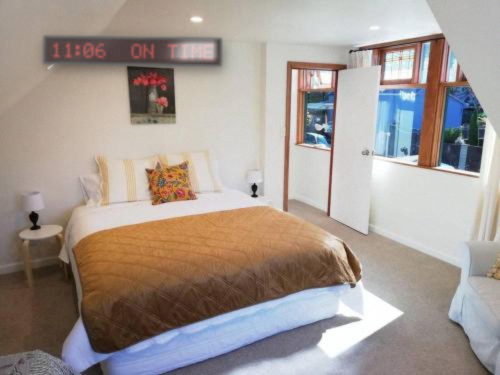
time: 11:06
